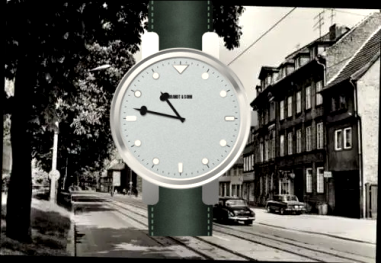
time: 10:47
